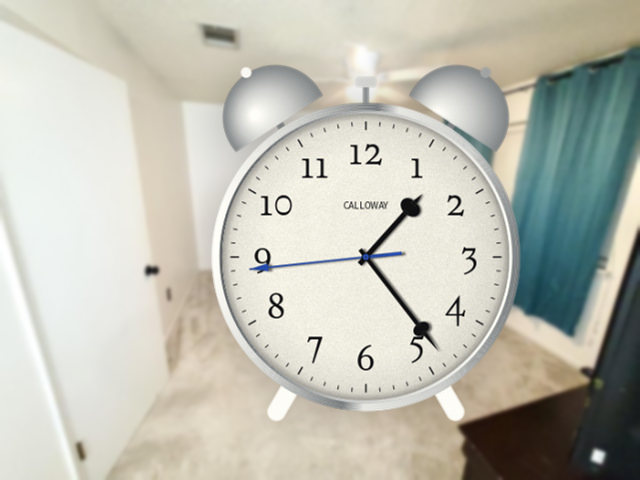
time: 1:23:44
